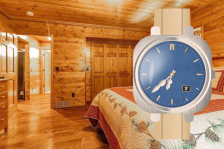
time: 6:38
